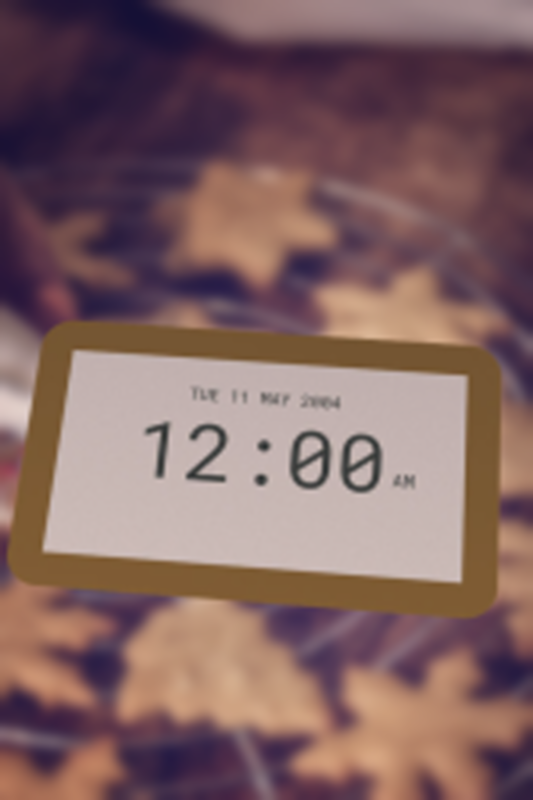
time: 12:00
